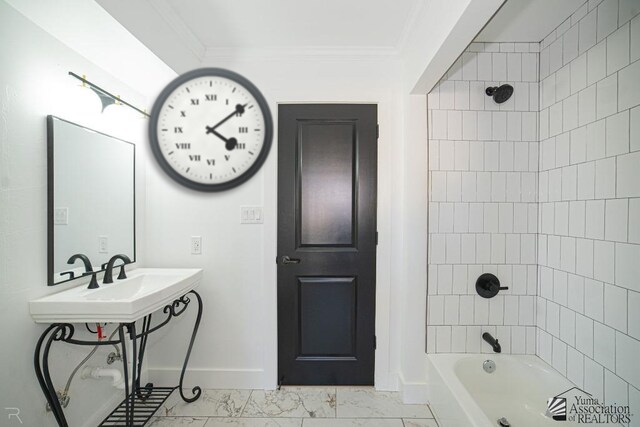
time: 4:09
